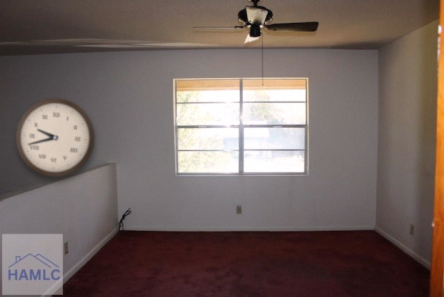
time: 9:42
